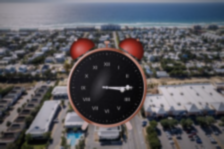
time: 3:15
